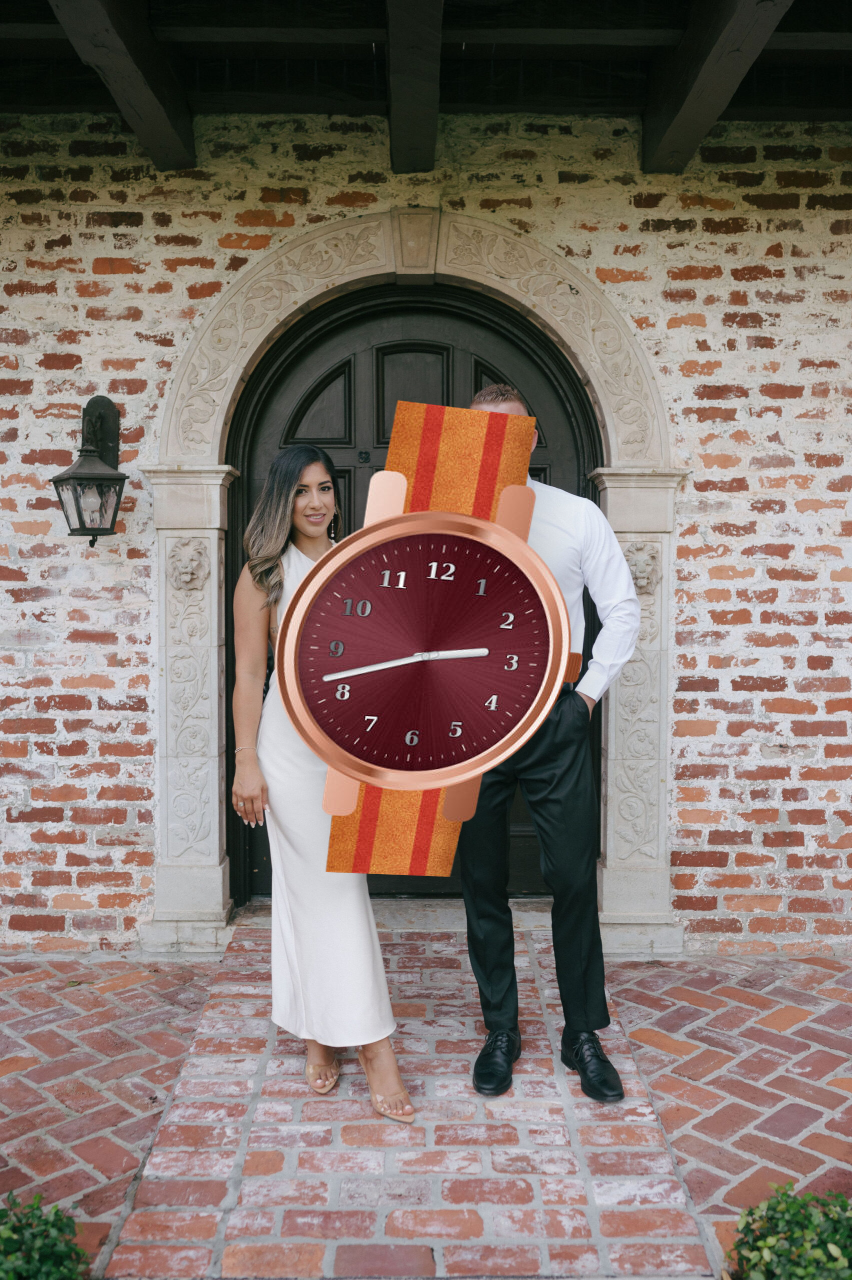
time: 2:42
